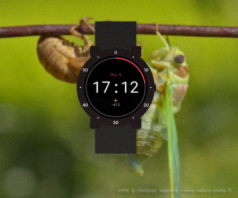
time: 17:12
